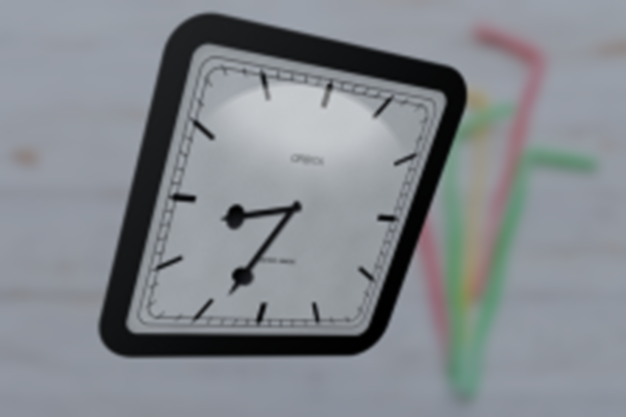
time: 8:34
